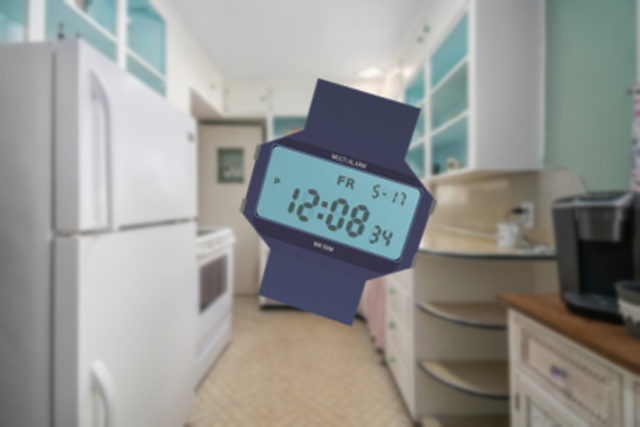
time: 12:08:34
